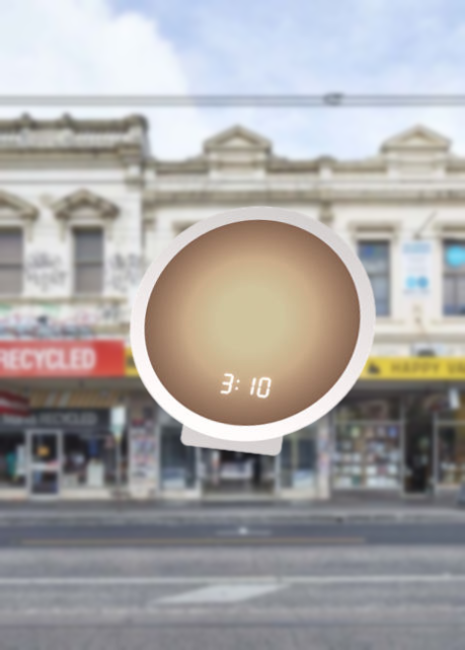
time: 3:10
